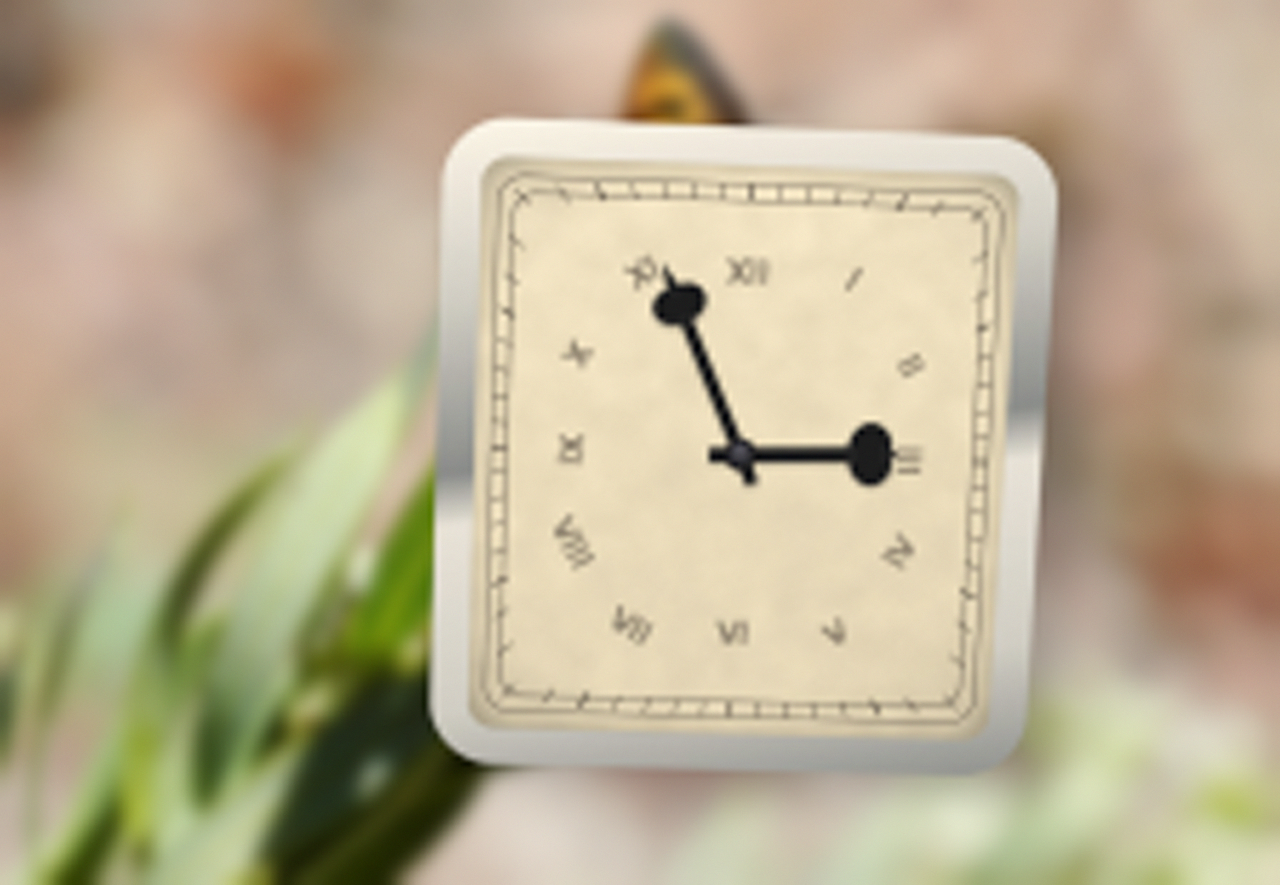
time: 2:56
